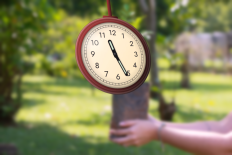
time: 11:26
